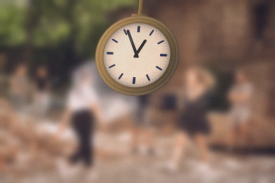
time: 12:56
